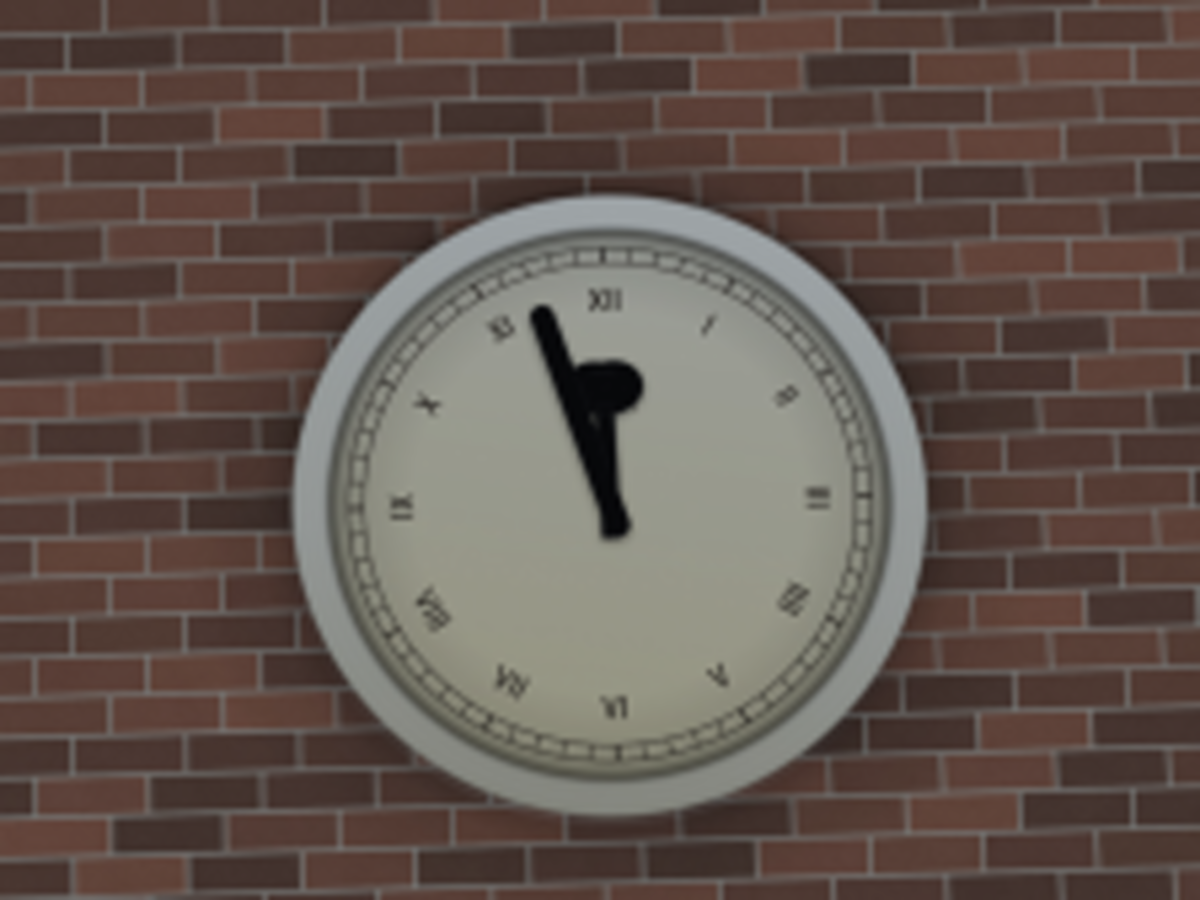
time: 11:57
